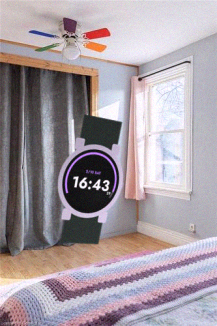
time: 16:43
